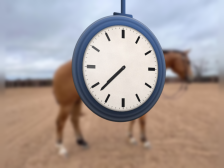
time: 7:38
